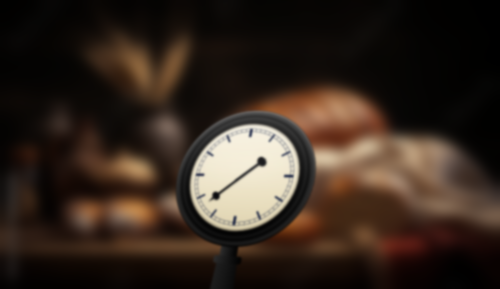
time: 1:38
